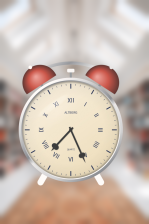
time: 7:26
